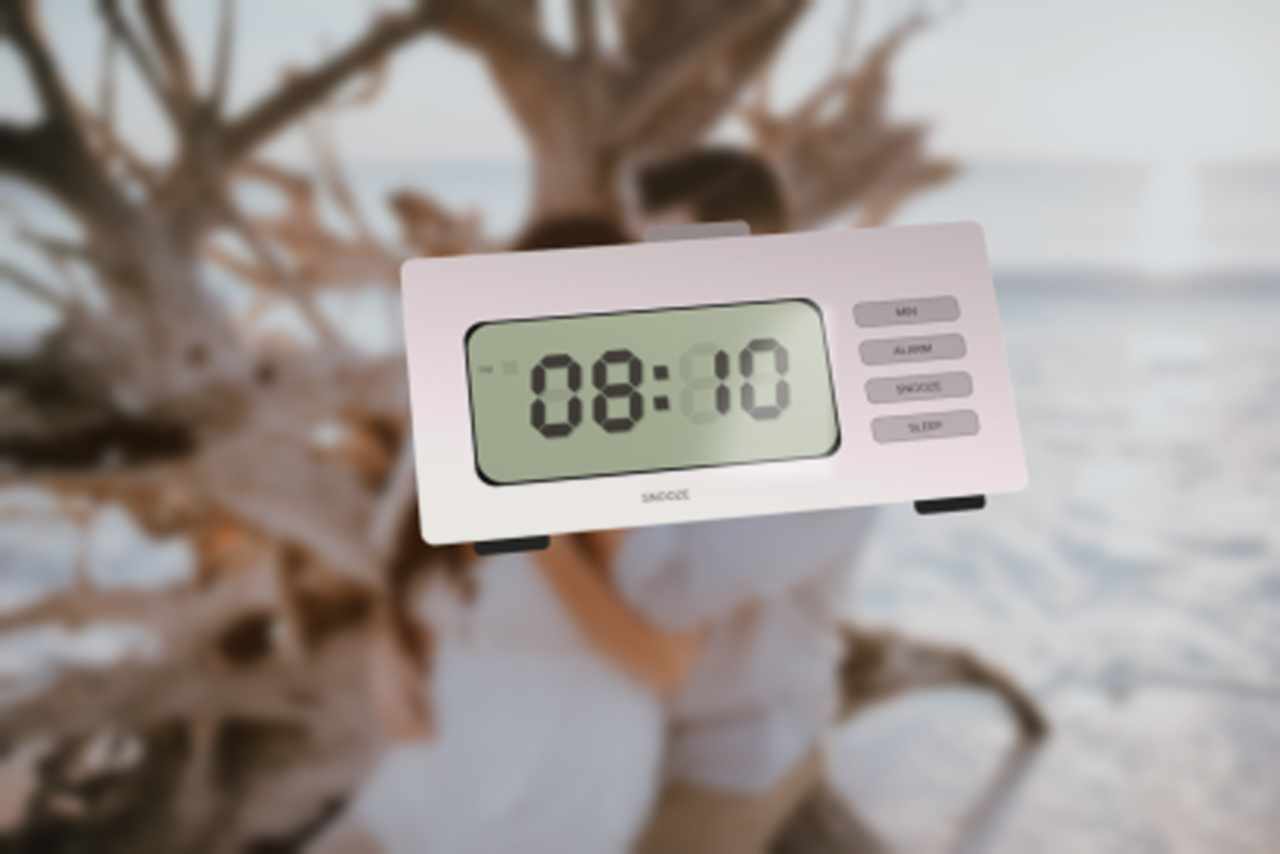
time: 8:10
